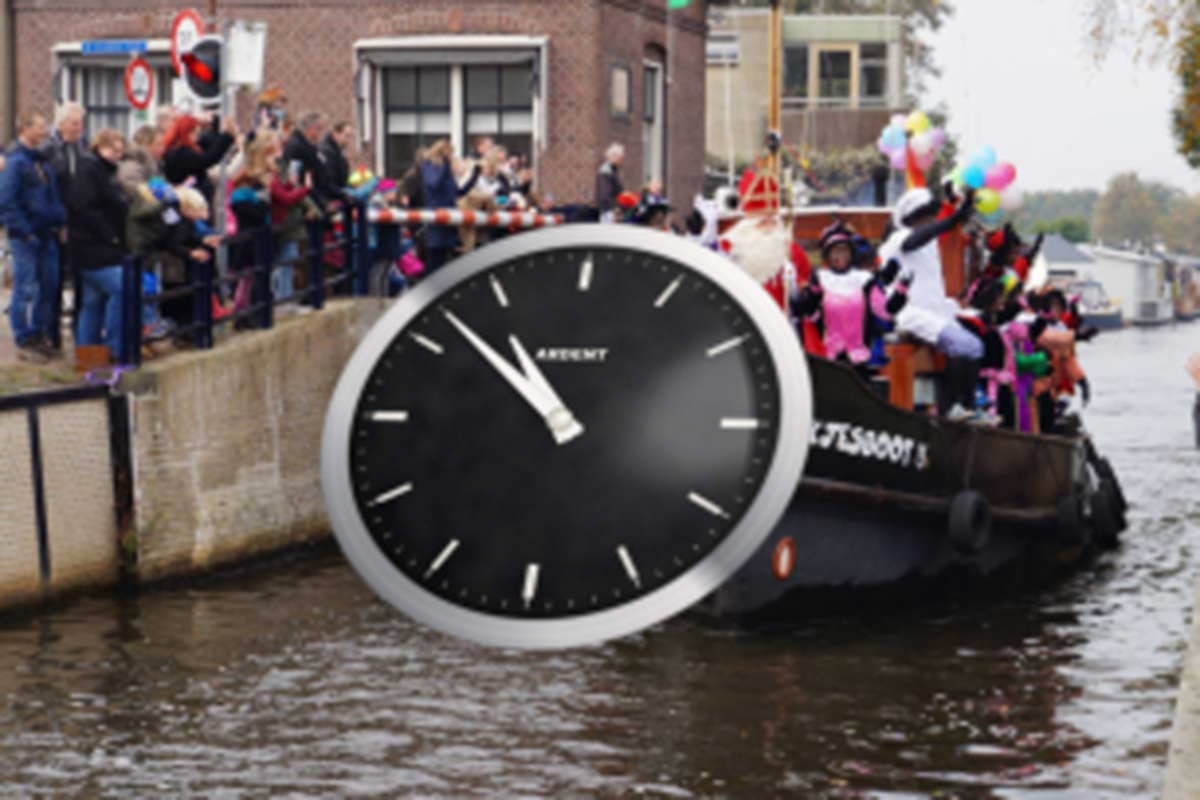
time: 10:52
